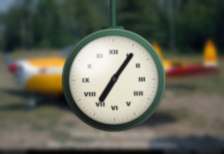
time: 7:06
